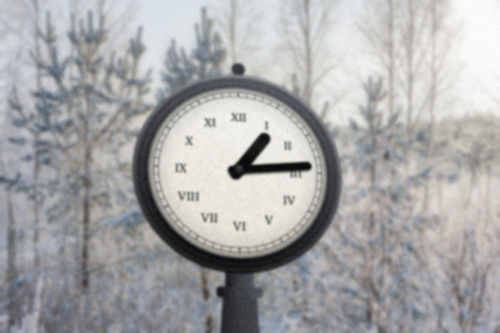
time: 1:14
